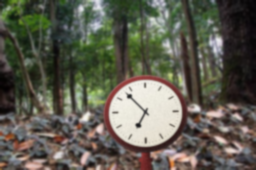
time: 6:53
